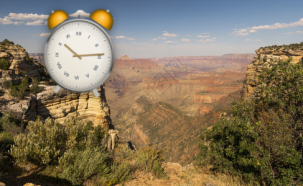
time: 10:14
